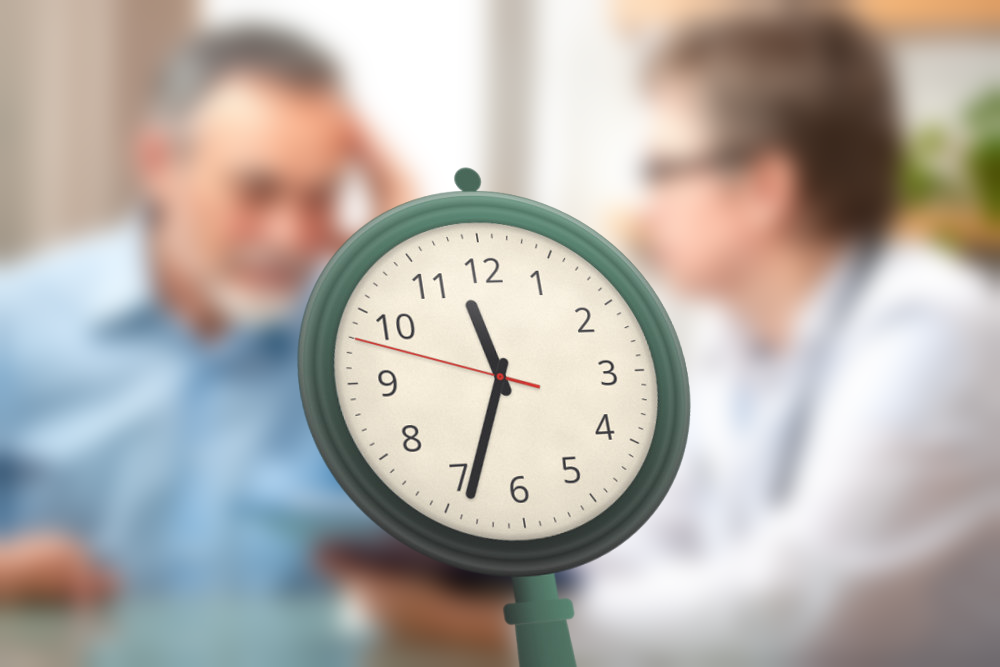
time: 11:33:48
